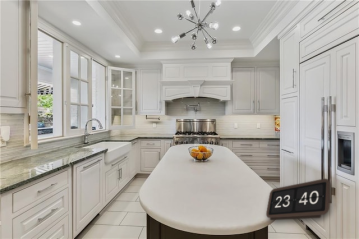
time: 23:40
